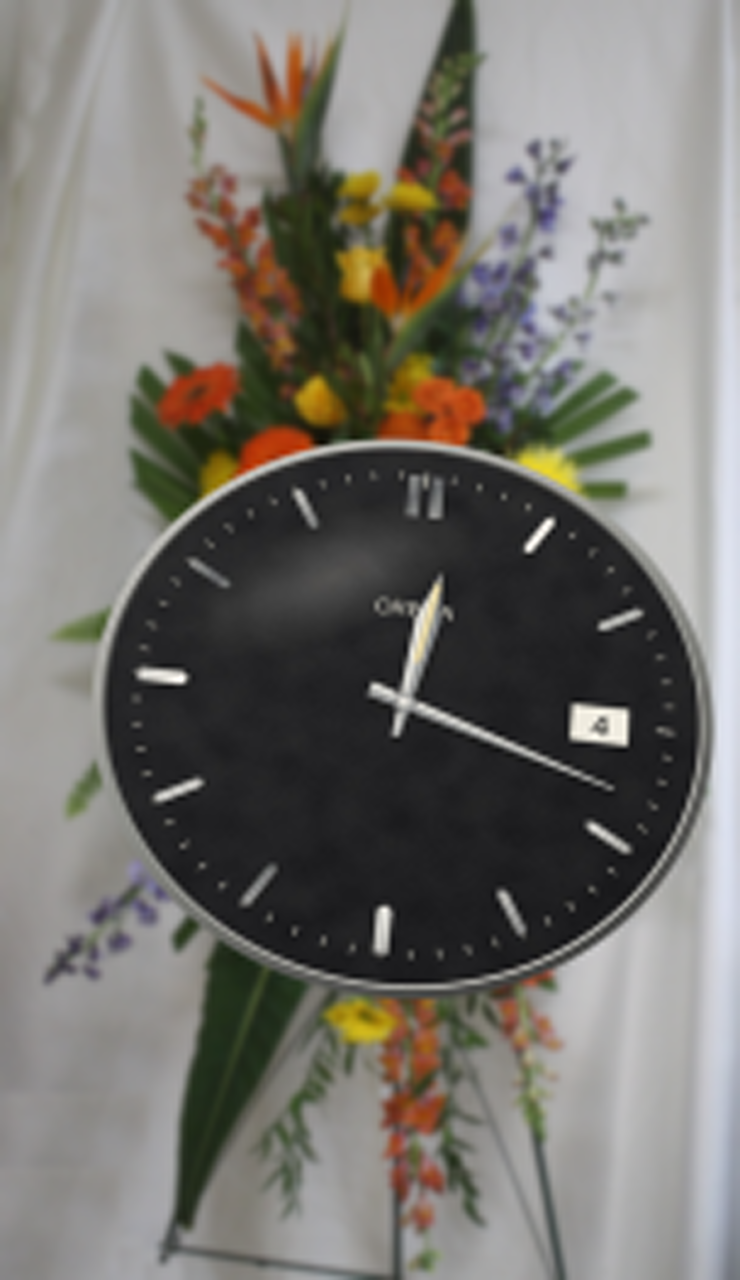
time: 12:18
